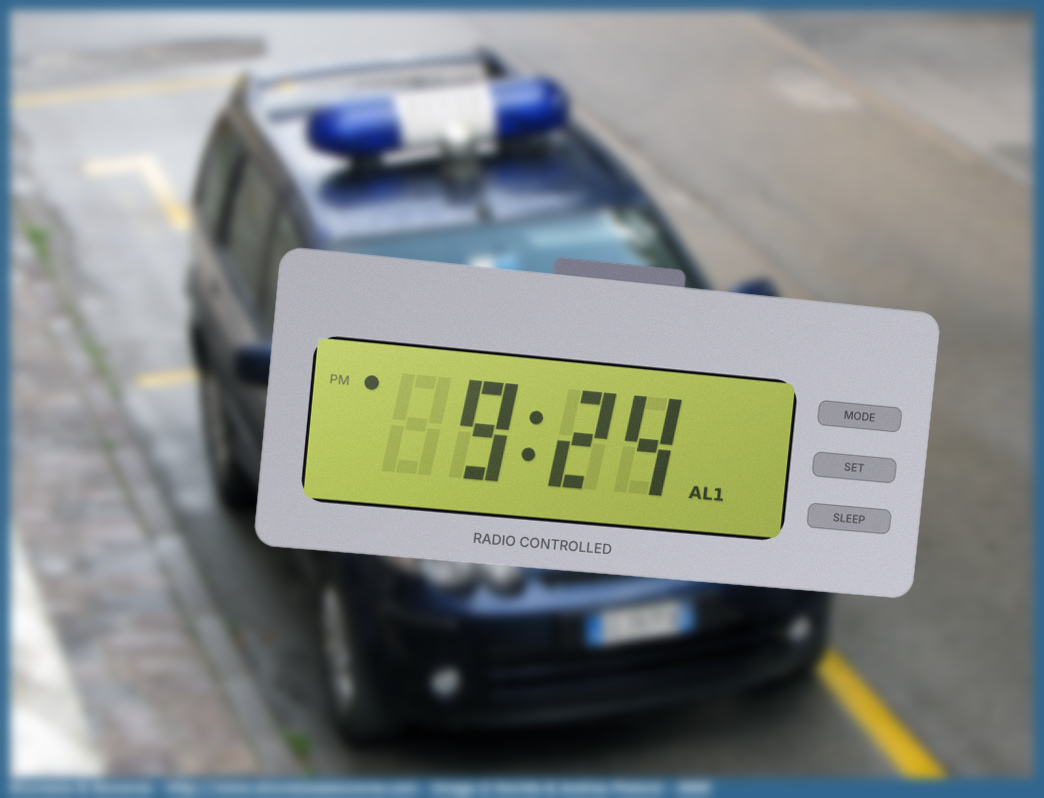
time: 9:24
